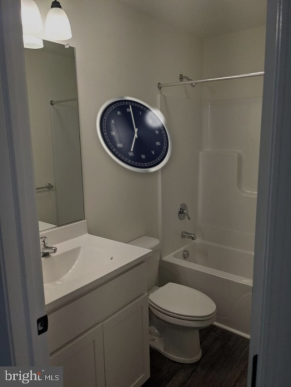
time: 7:01
